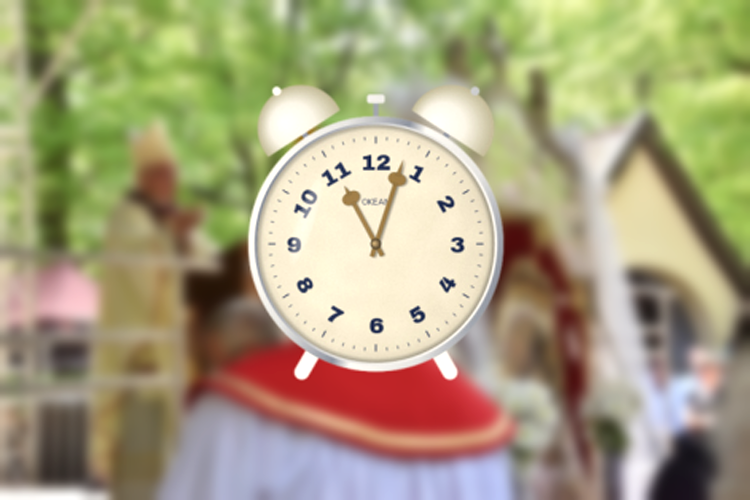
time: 11:03
